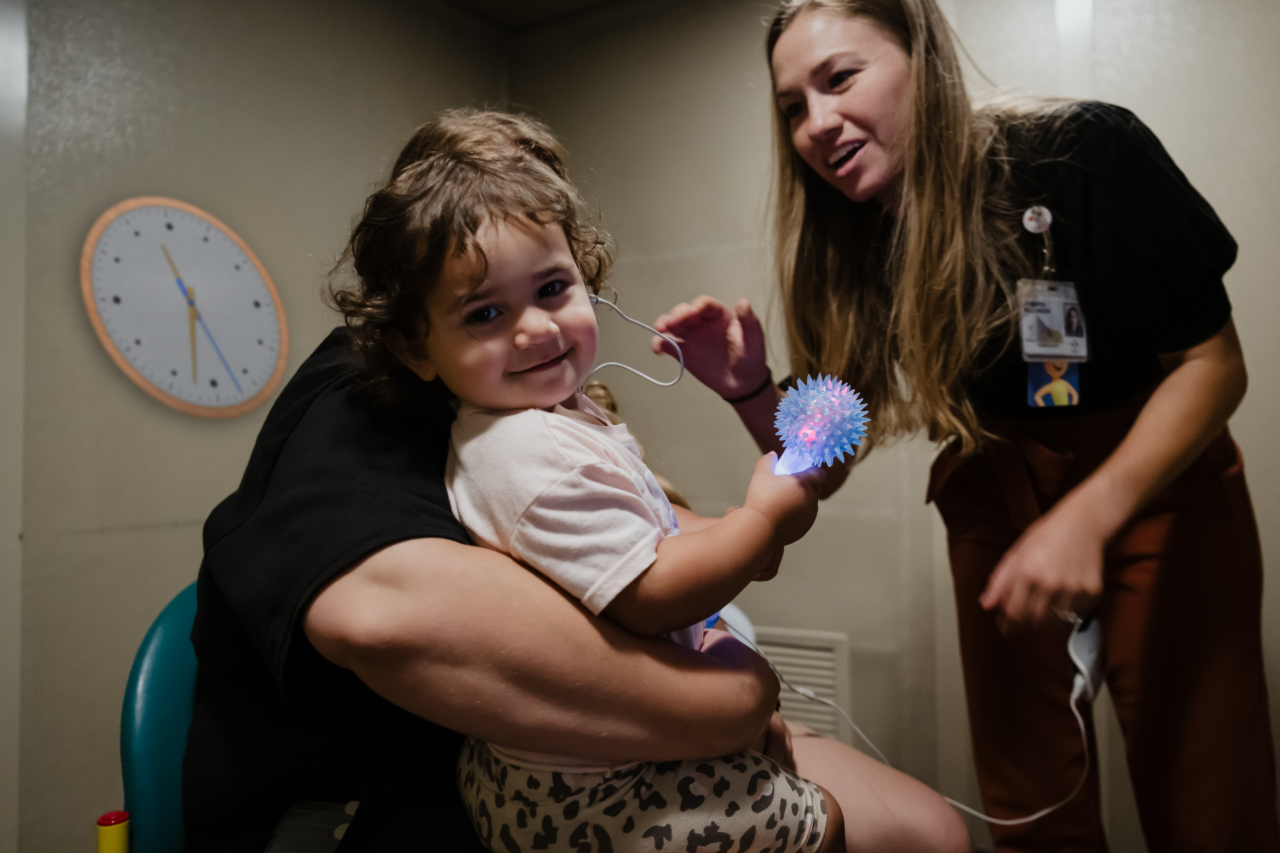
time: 11:32:27
